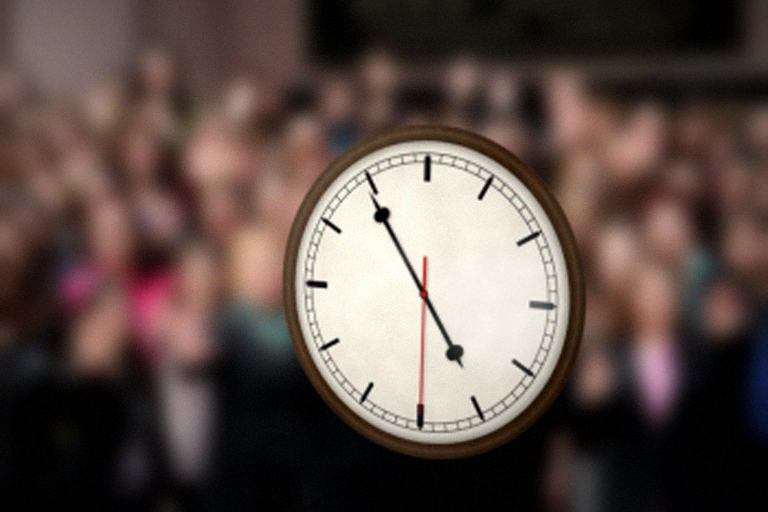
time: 4:54:30
